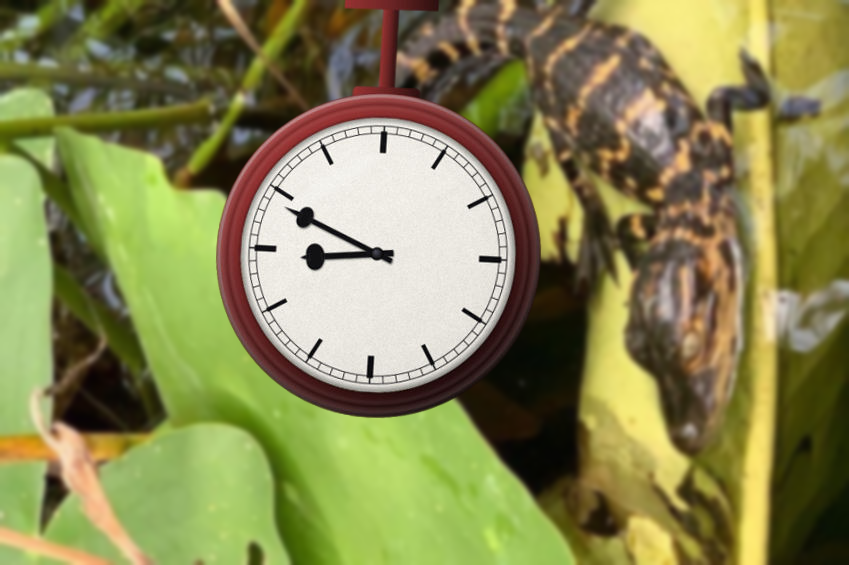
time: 8:49
